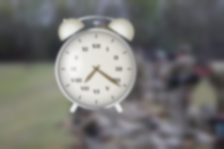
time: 7:21
